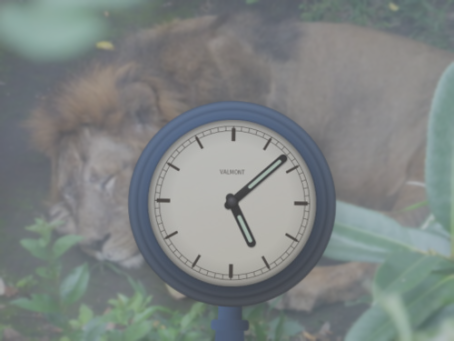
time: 5:08
